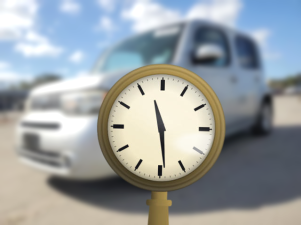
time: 11:29
